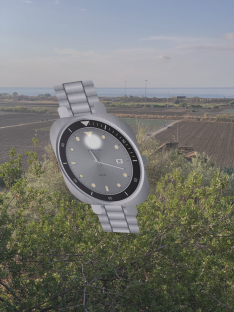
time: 11:18
